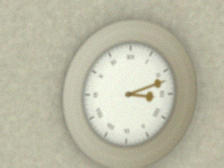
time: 3:12
